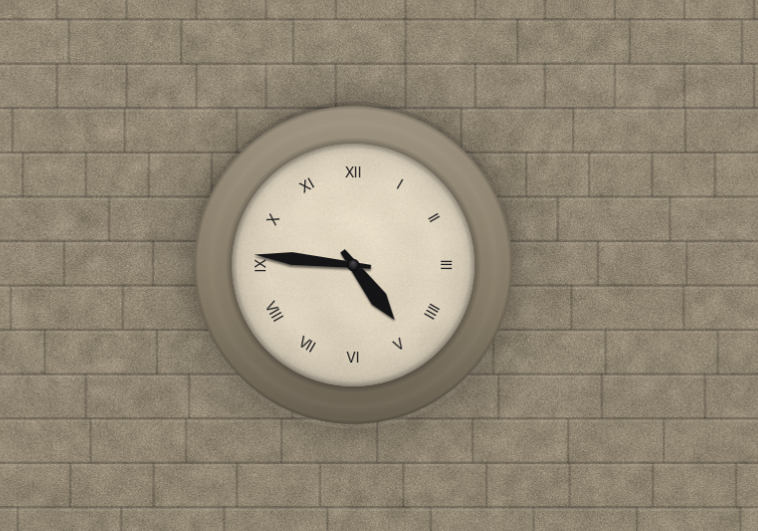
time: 4:46
